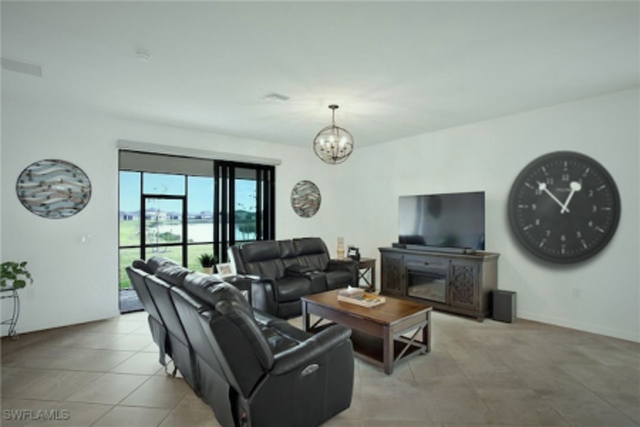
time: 12:52
